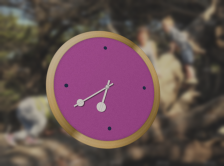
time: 6:40
